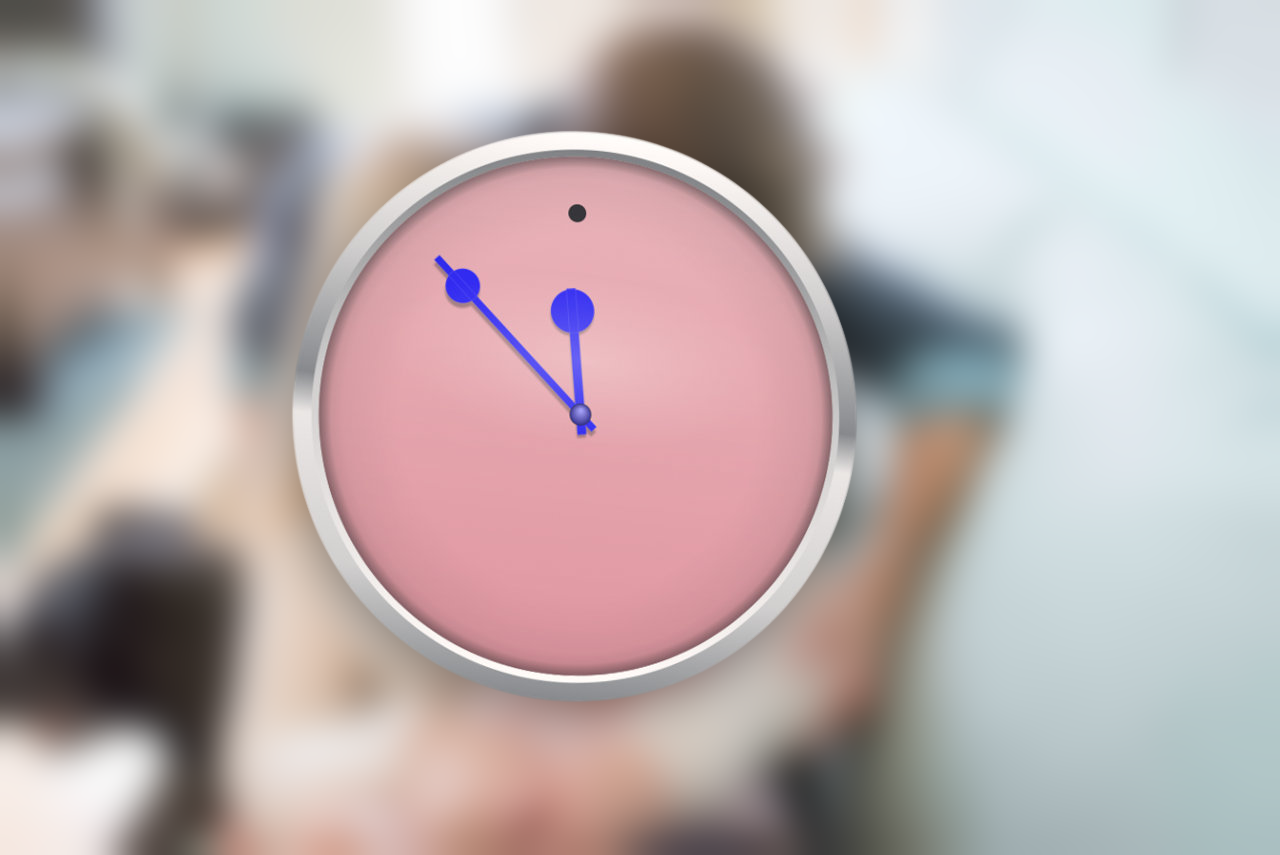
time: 11:53
